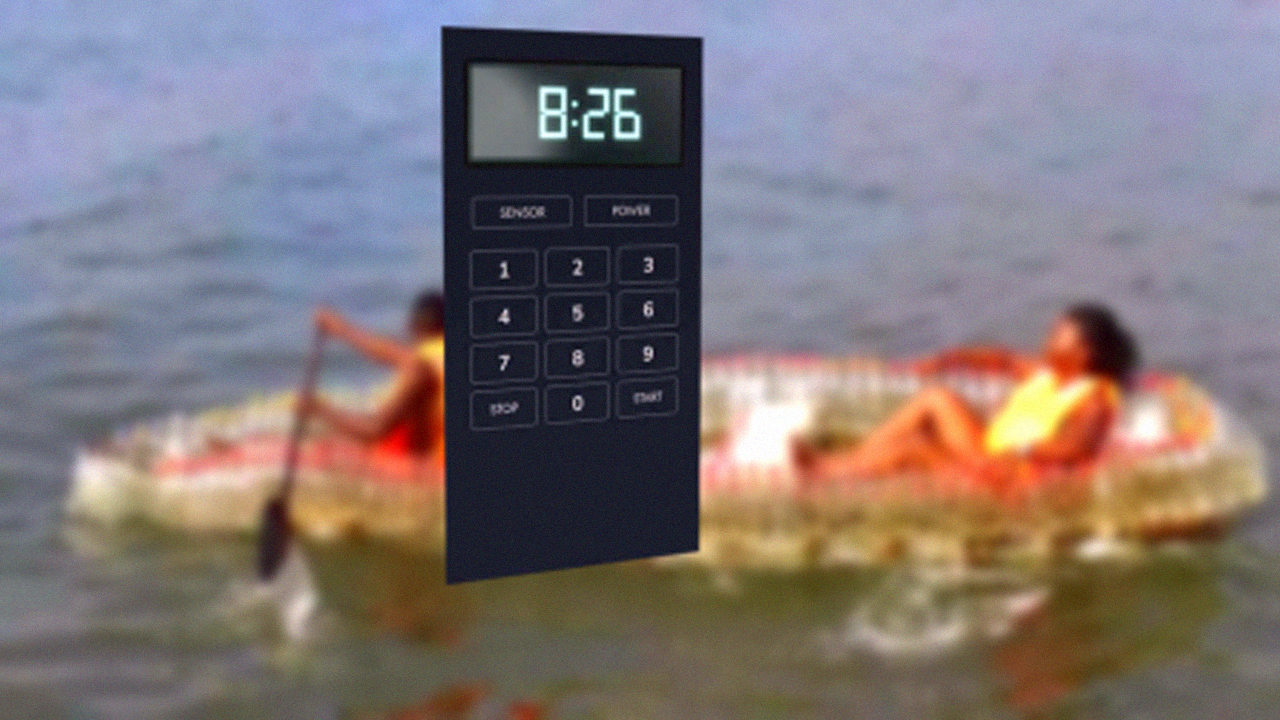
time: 8:26
